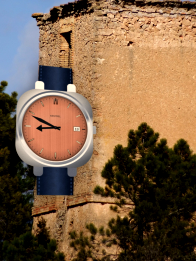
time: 8:49
